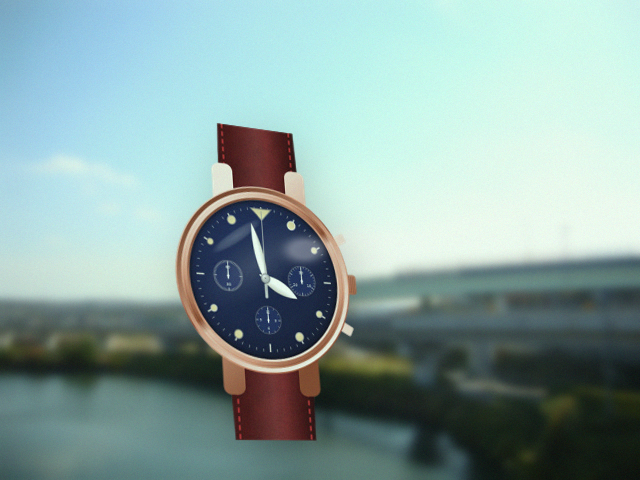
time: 3:58
